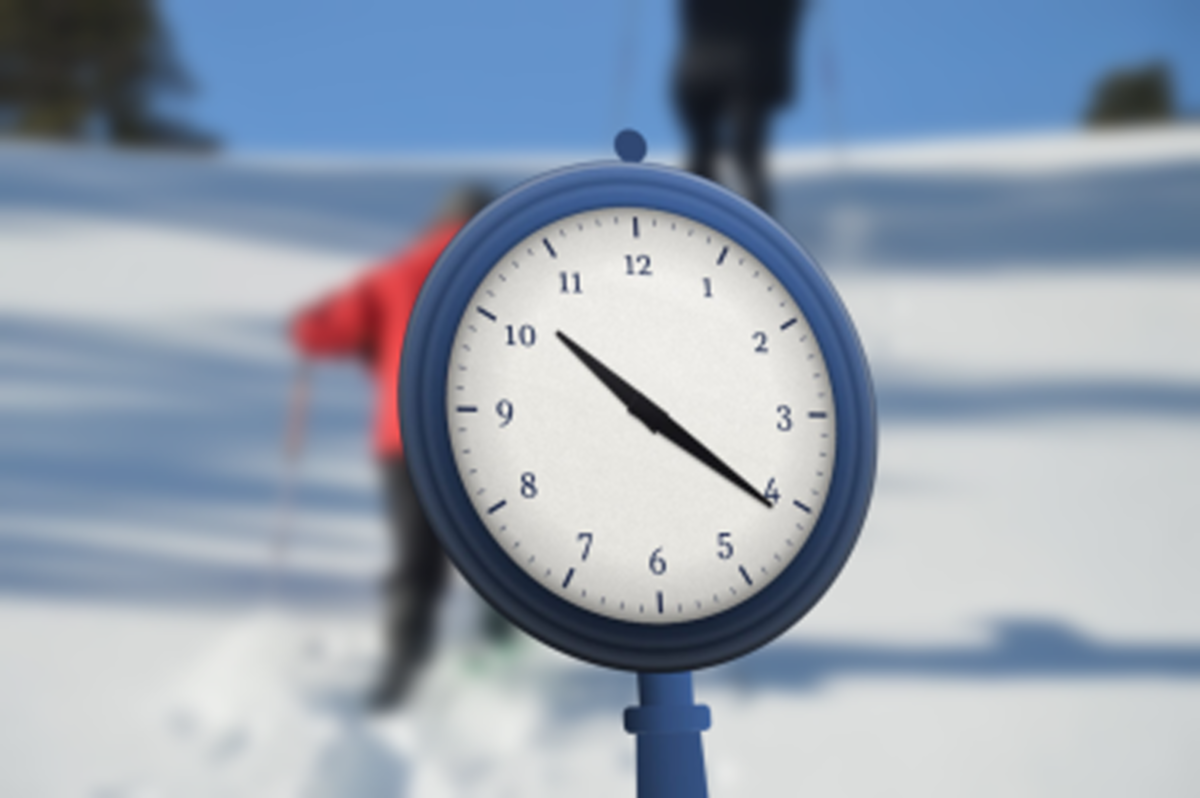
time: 10:21
